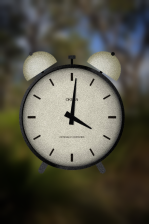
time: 4:01
